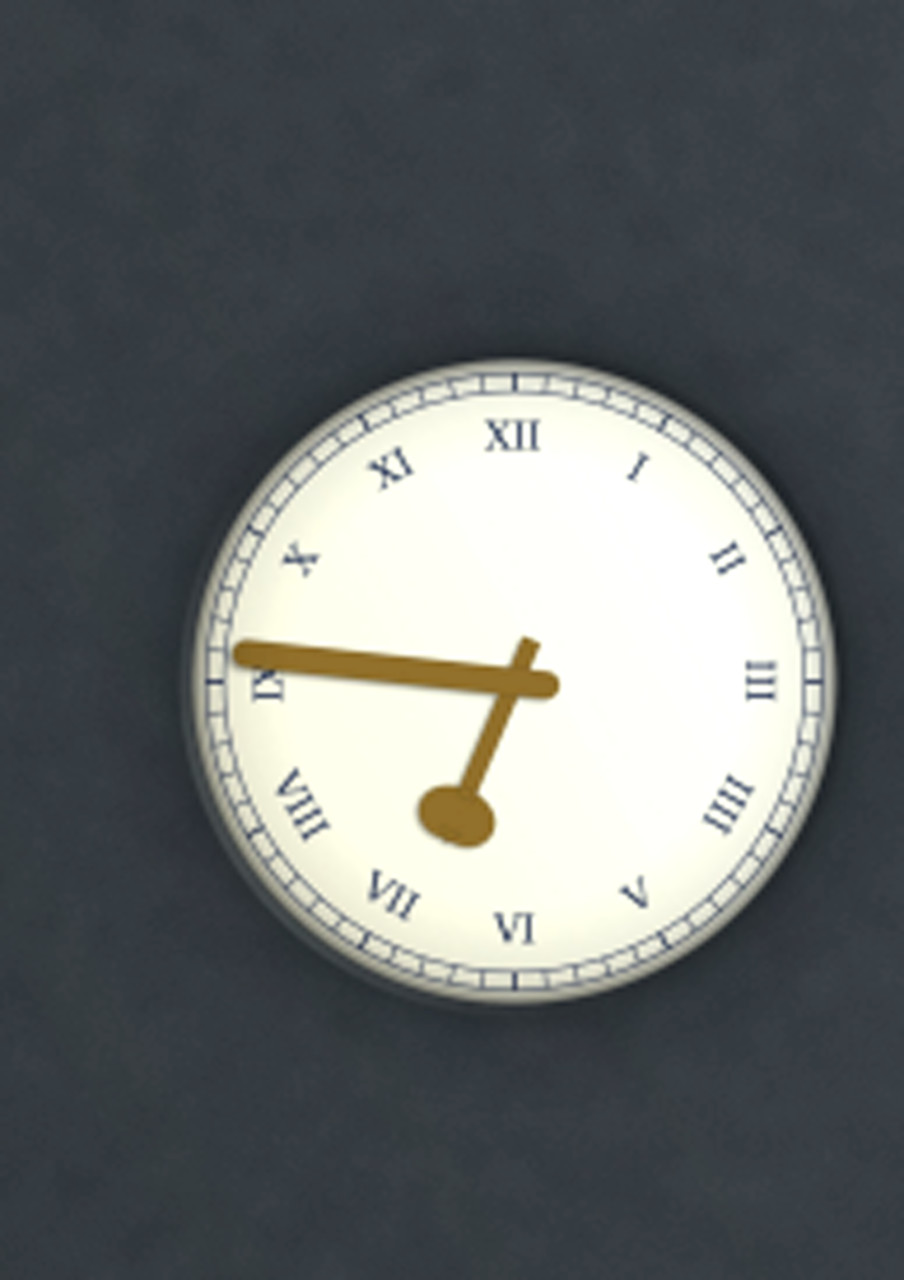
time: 6:46
